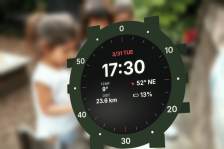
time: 17:30
